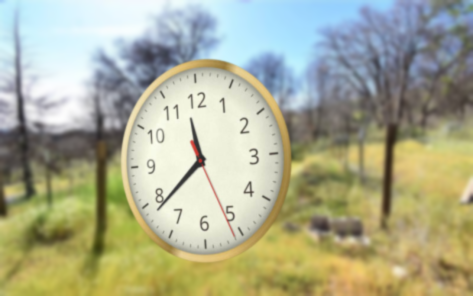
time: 11:38:26
